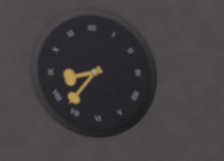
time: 8:37
